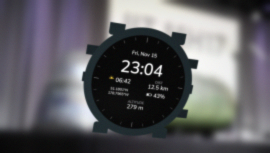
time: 23:04
